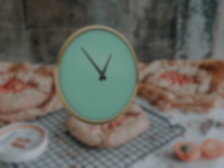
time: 12:53
